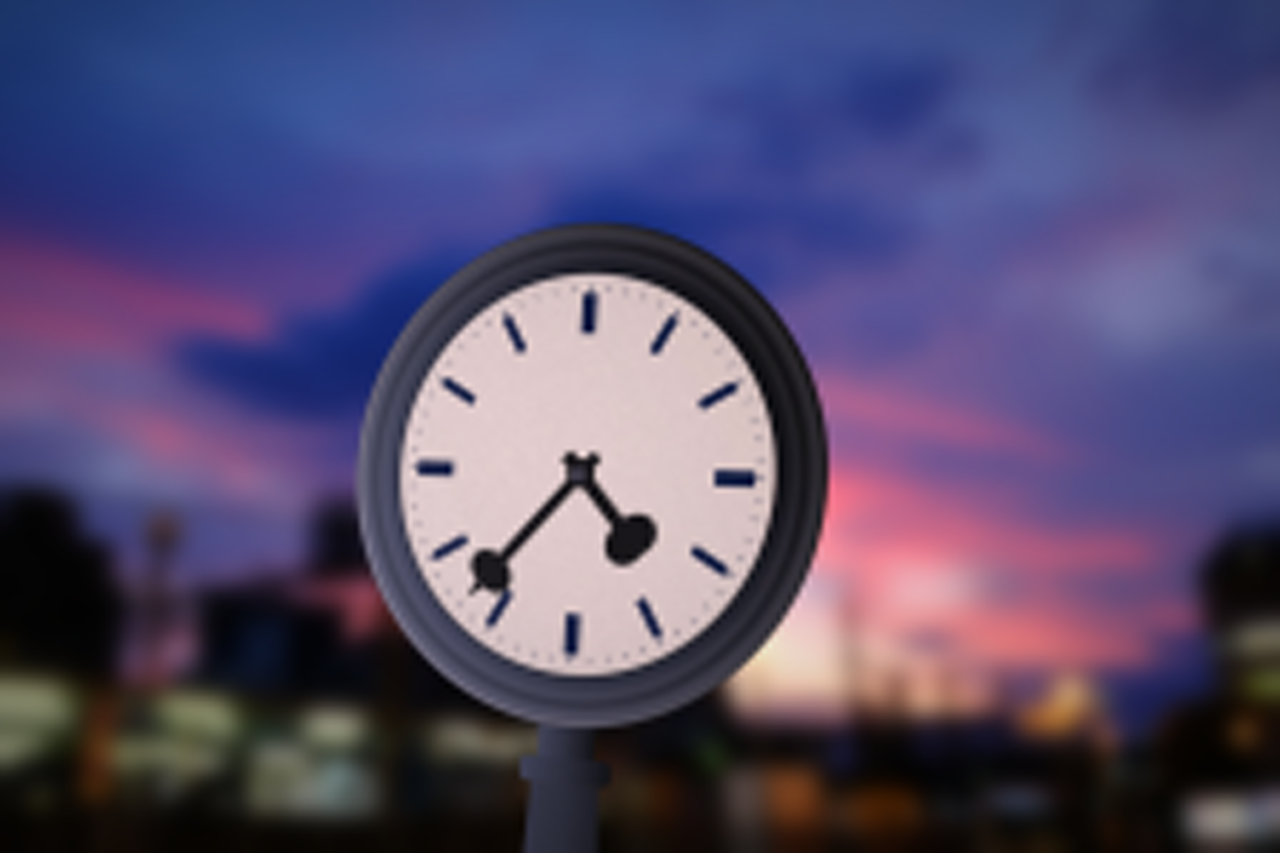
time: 4:37
